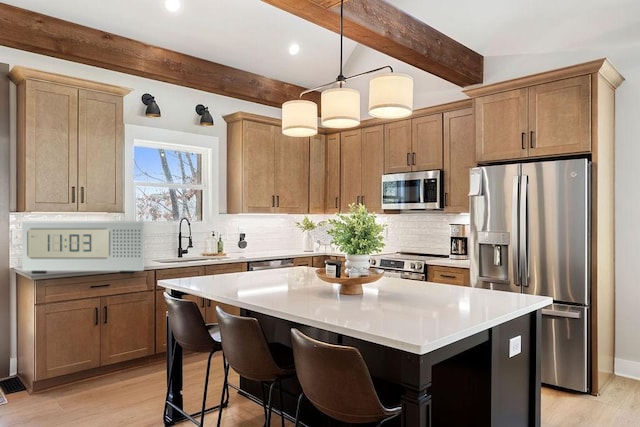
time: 11:03
